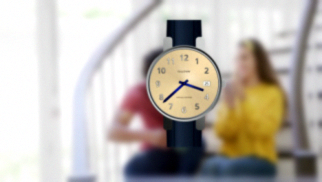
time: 3:38
